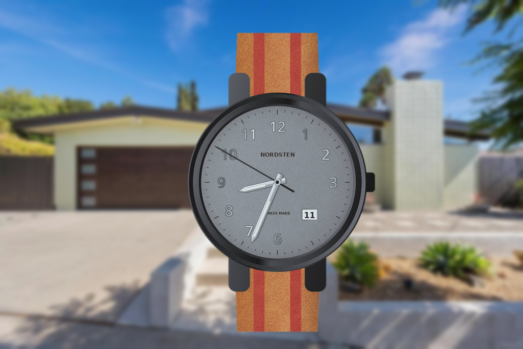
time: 8:33:50
